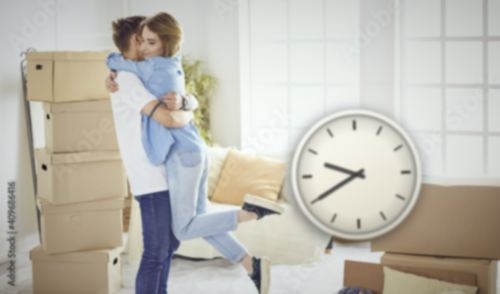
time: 9:40
